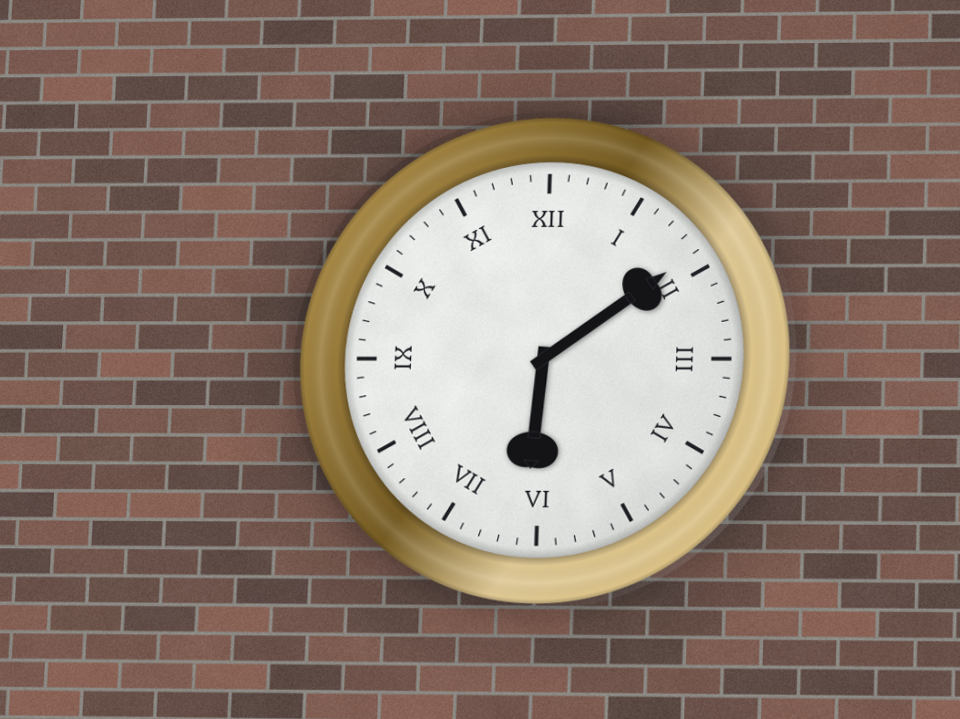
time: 6:09
